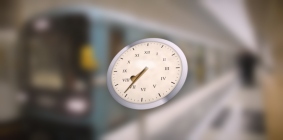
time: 7:36
